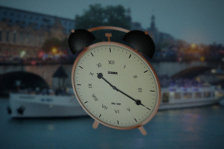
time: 10:20
